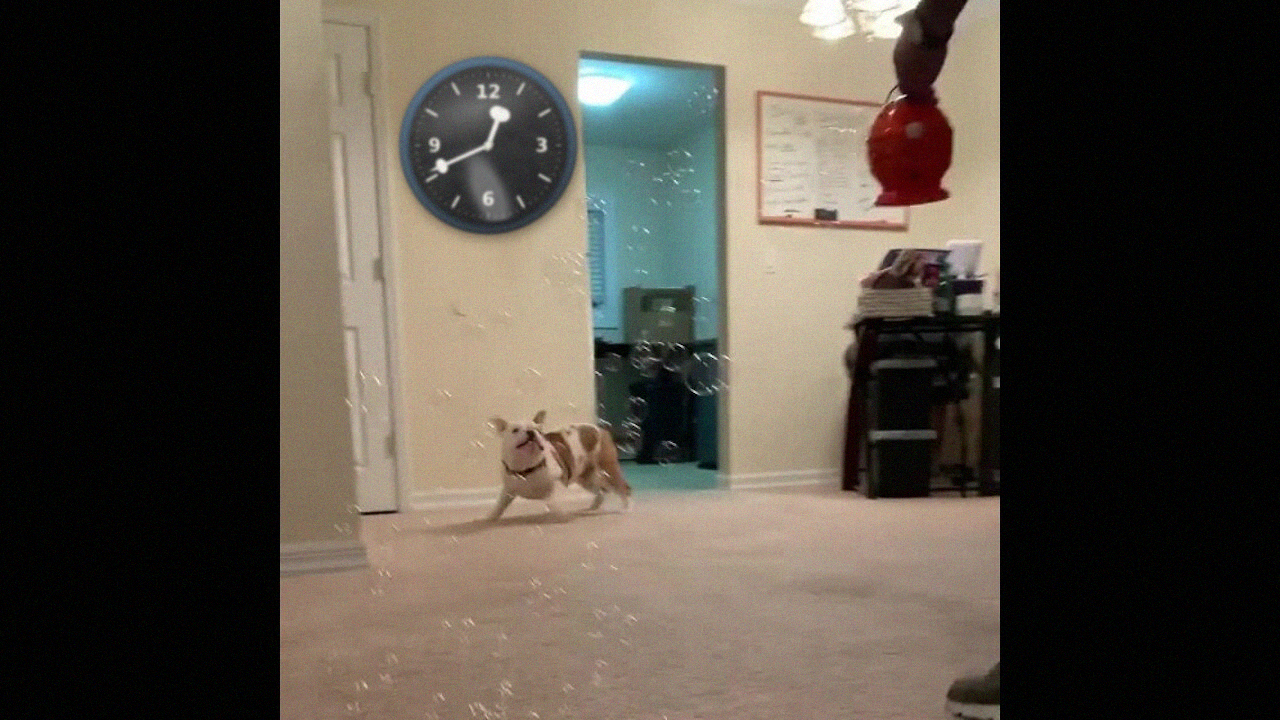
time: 12:41
